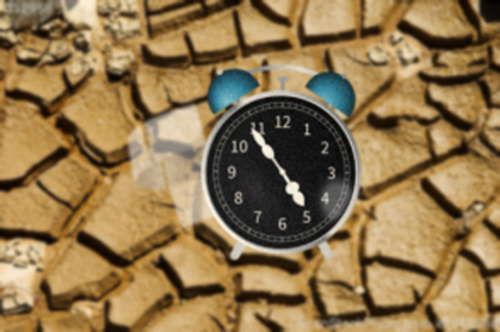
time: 4:54
